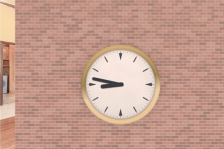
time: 8:47
